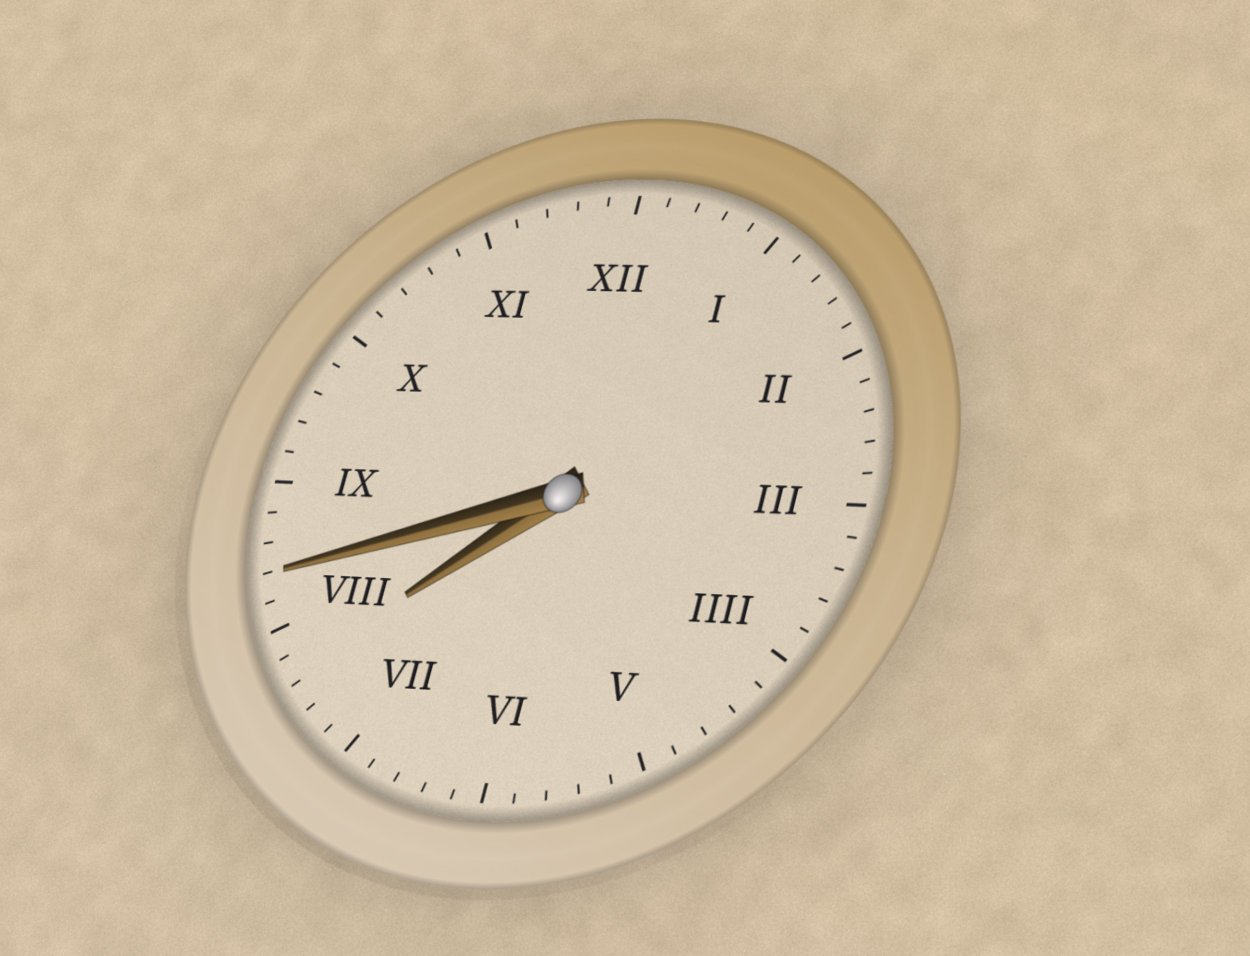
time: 7:42
